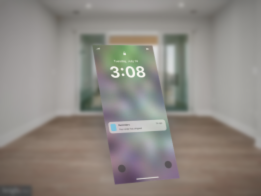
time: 3:08
